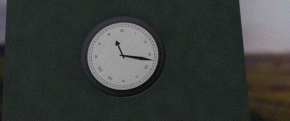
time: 11:17
